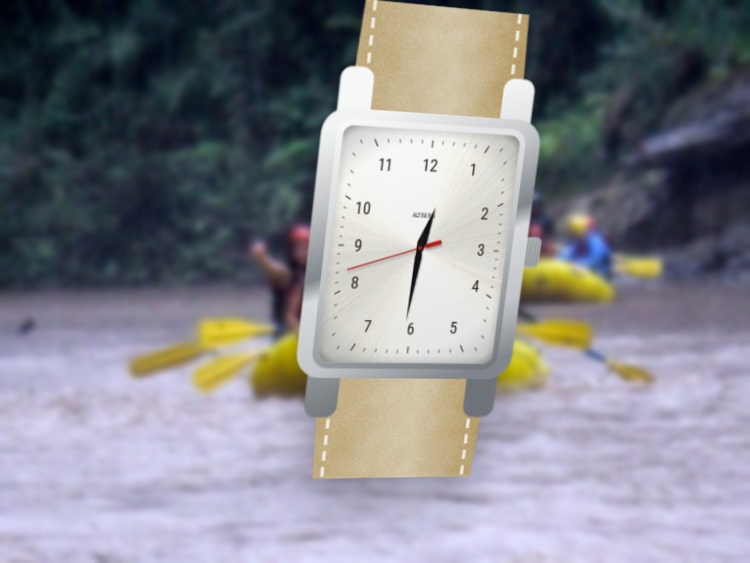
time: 12:30:42
